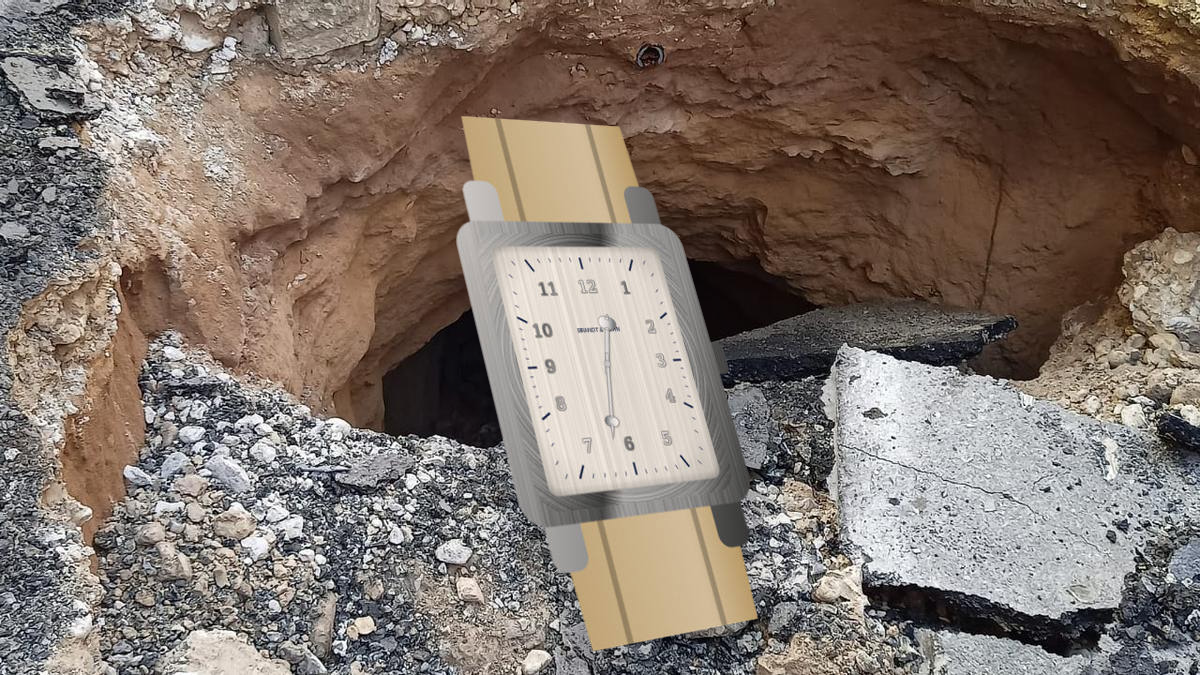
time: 12:32
